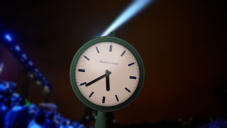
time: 5:39
